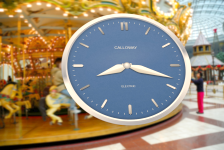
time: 8:18
